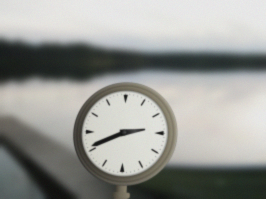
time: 2:41
